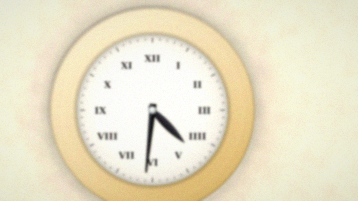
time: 4:31
